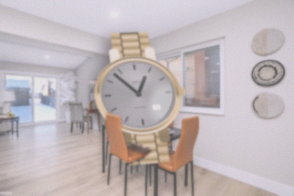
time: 12:53
